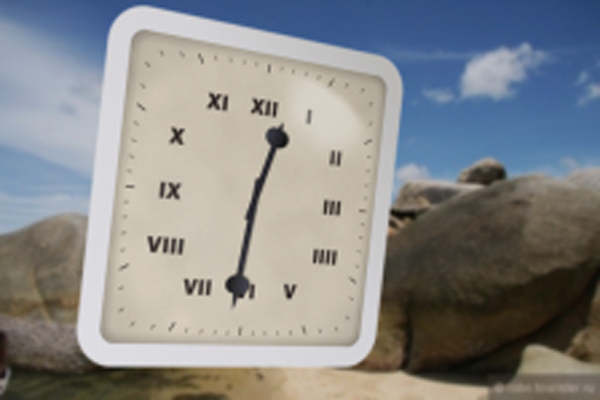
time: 12:31
